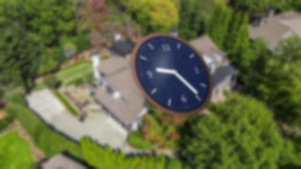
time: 9:24
